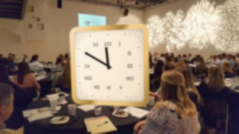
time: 11:50
